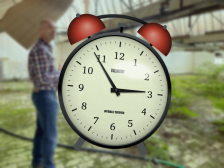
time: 2:54
